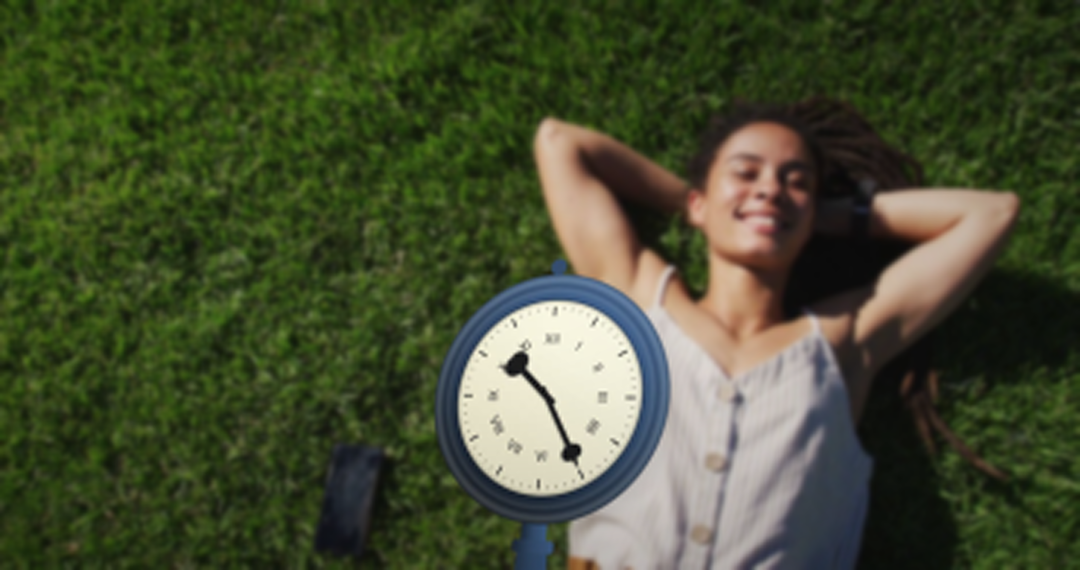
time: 10:25
